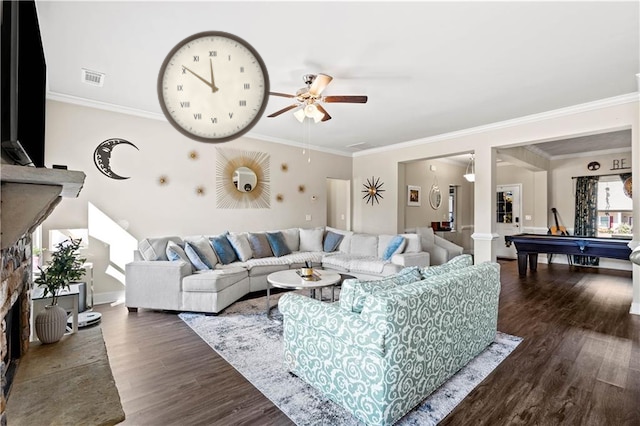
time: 11:51
